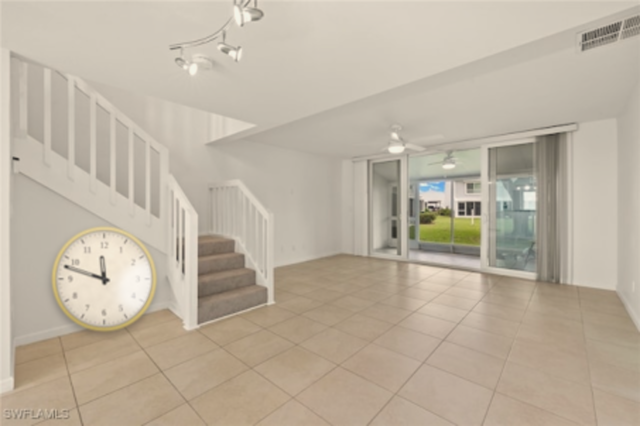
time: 11:48
